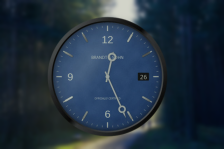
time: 12:26
